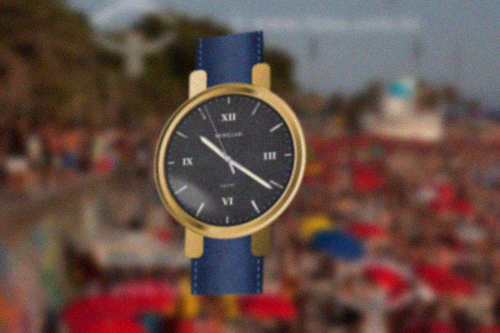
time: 10:20:56
